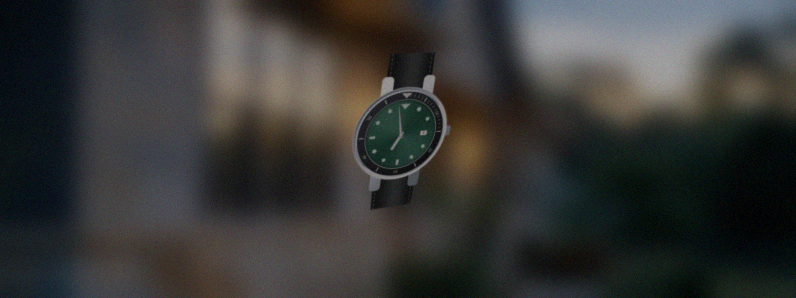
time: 6:58
